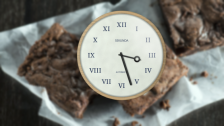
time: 3:27
